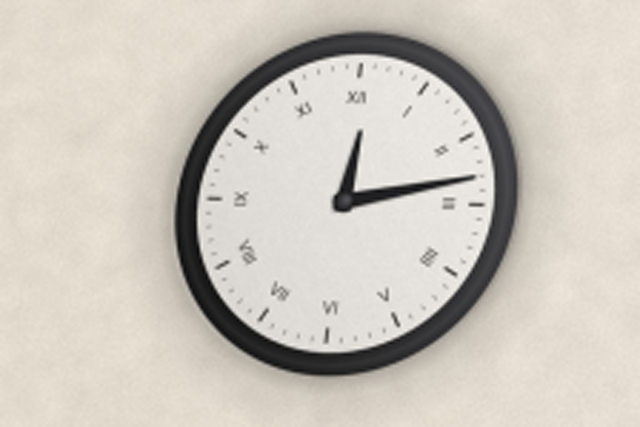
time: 12:13
